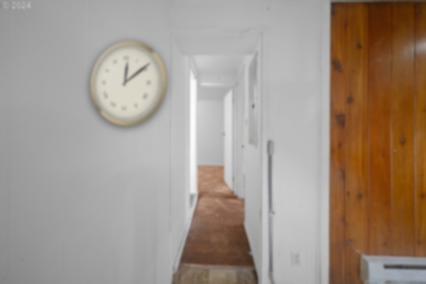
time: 12:09
